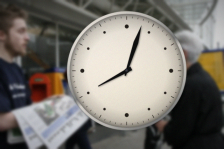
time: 8:03
